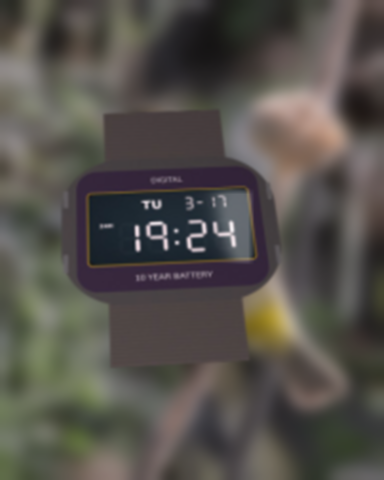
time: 19:24
